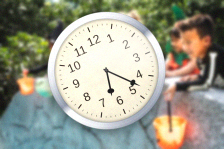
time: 6:23
